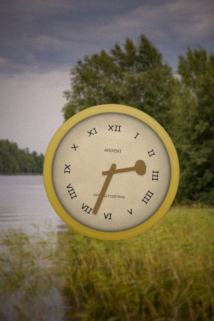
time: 2:33
